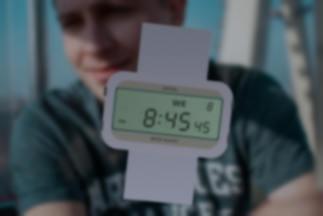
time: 8:45:45
